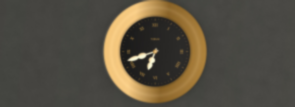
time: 6:42
